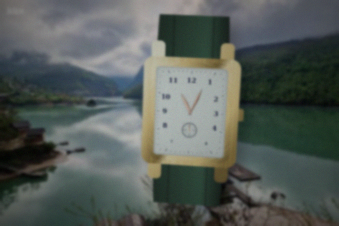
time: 11:04
